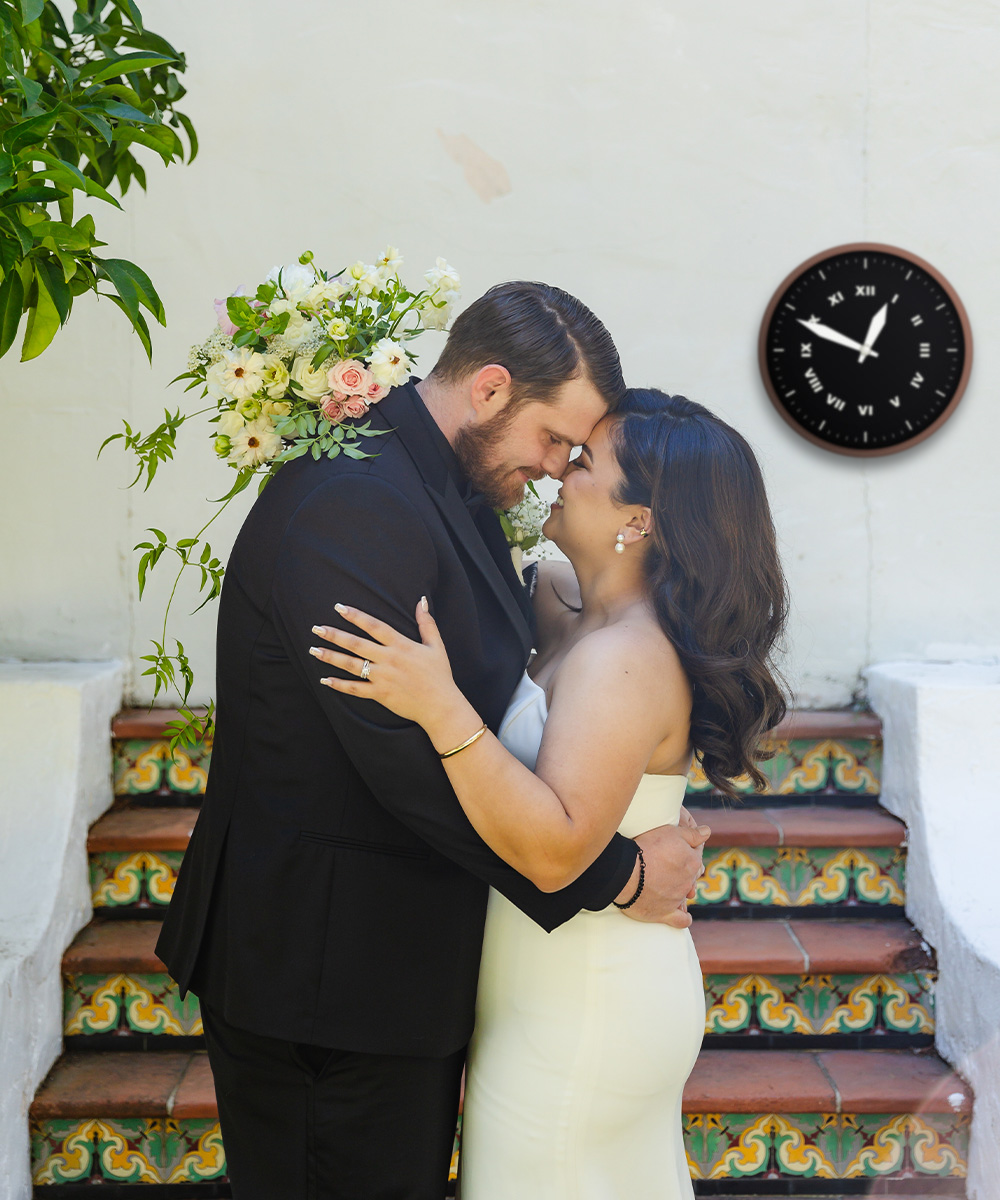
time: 12:49
